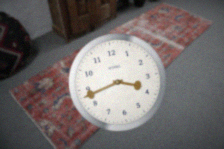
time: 3:43
